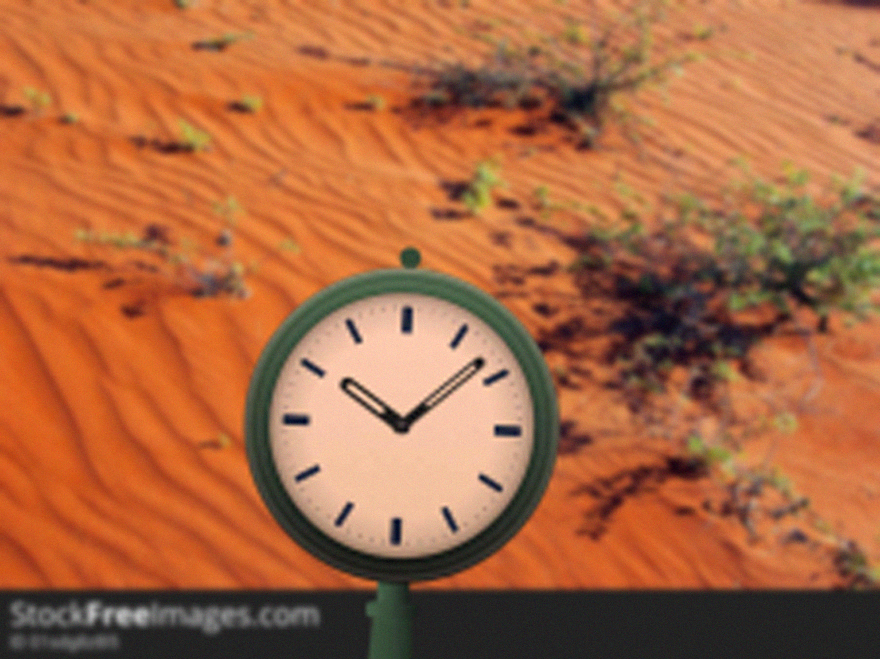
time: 10:08
